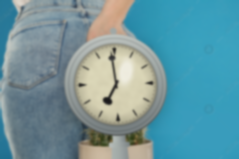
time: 6:59
